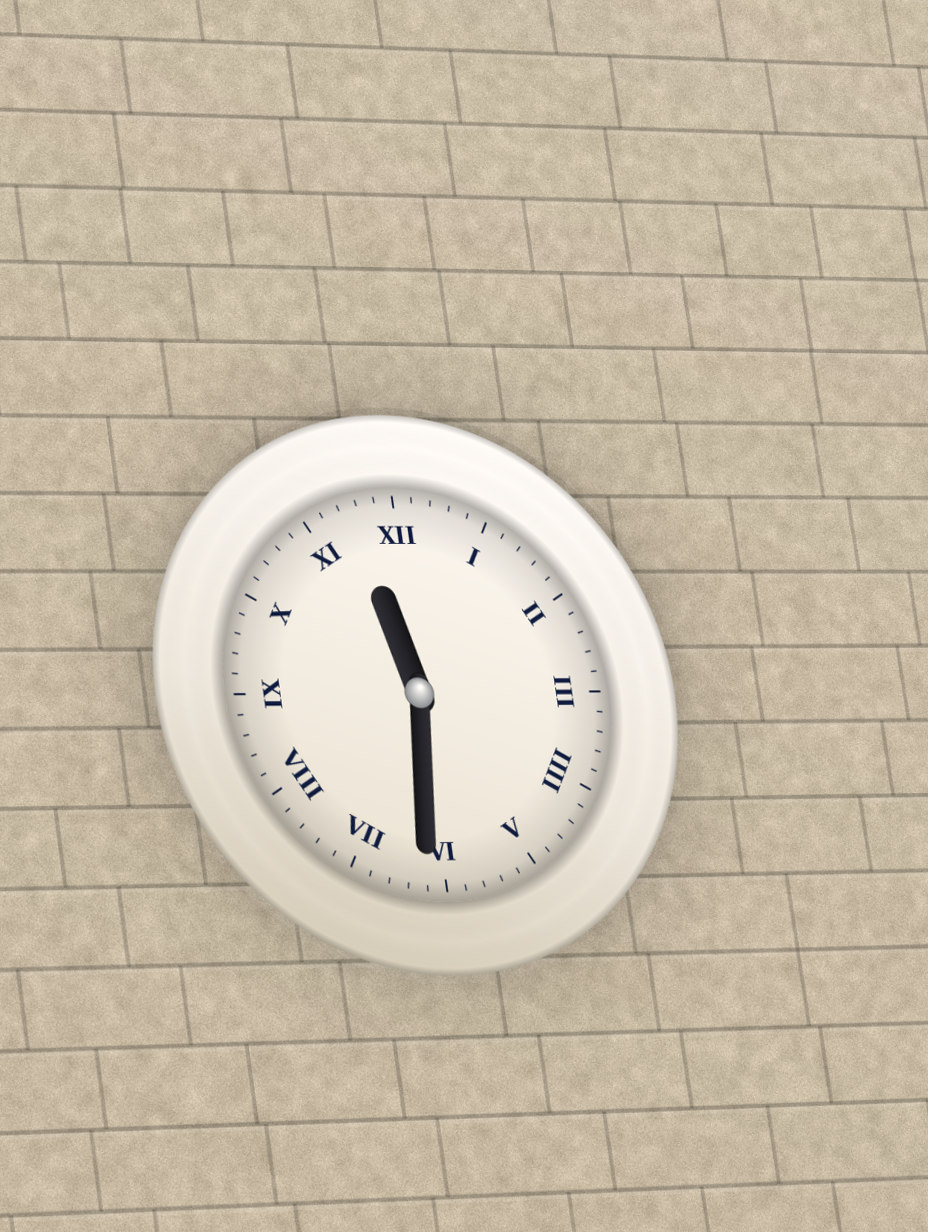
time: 11:31
